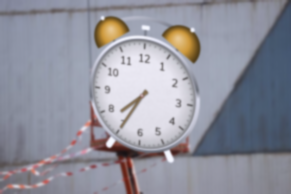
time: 7:35
